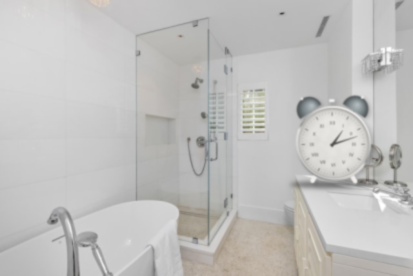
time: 1:12
